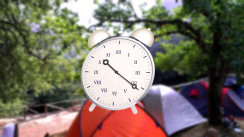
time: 10:21
